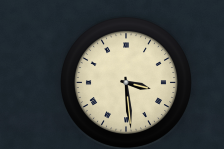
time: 3:29
